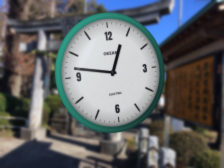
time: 12:47
